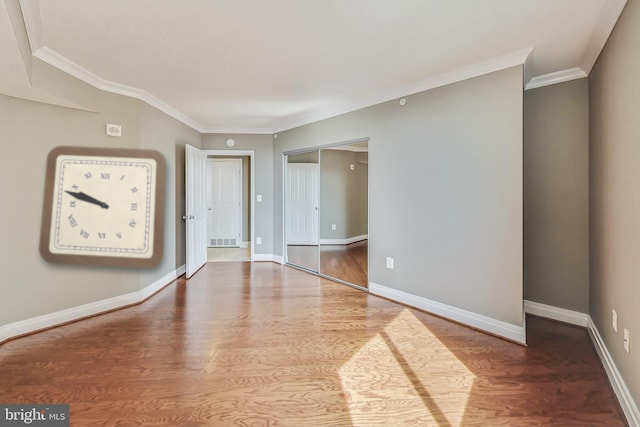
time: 9:48
